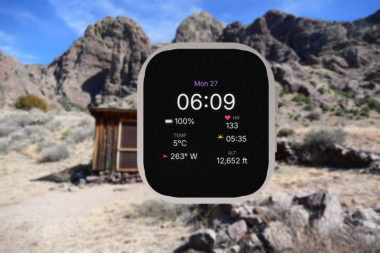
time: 6:09
